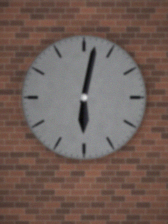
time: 6:02
